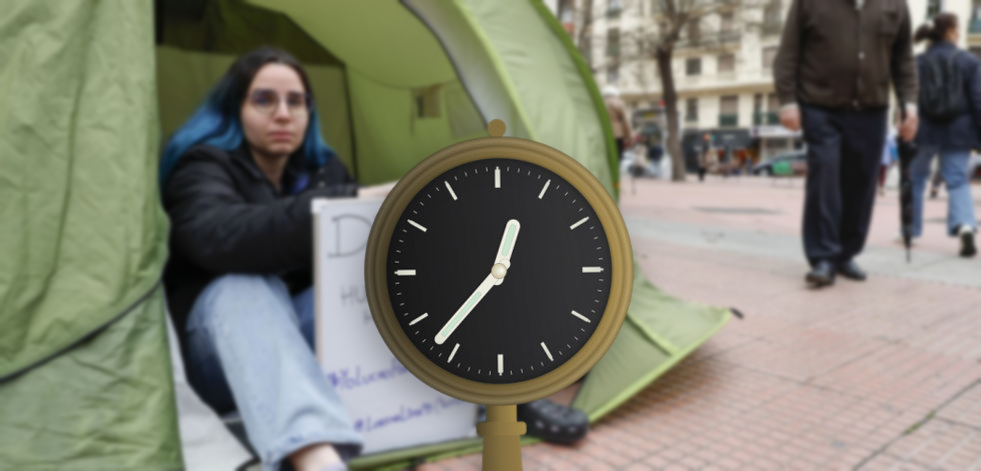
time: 12:37
